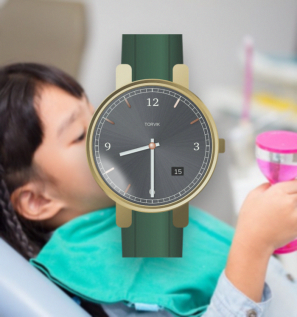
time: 8:30
